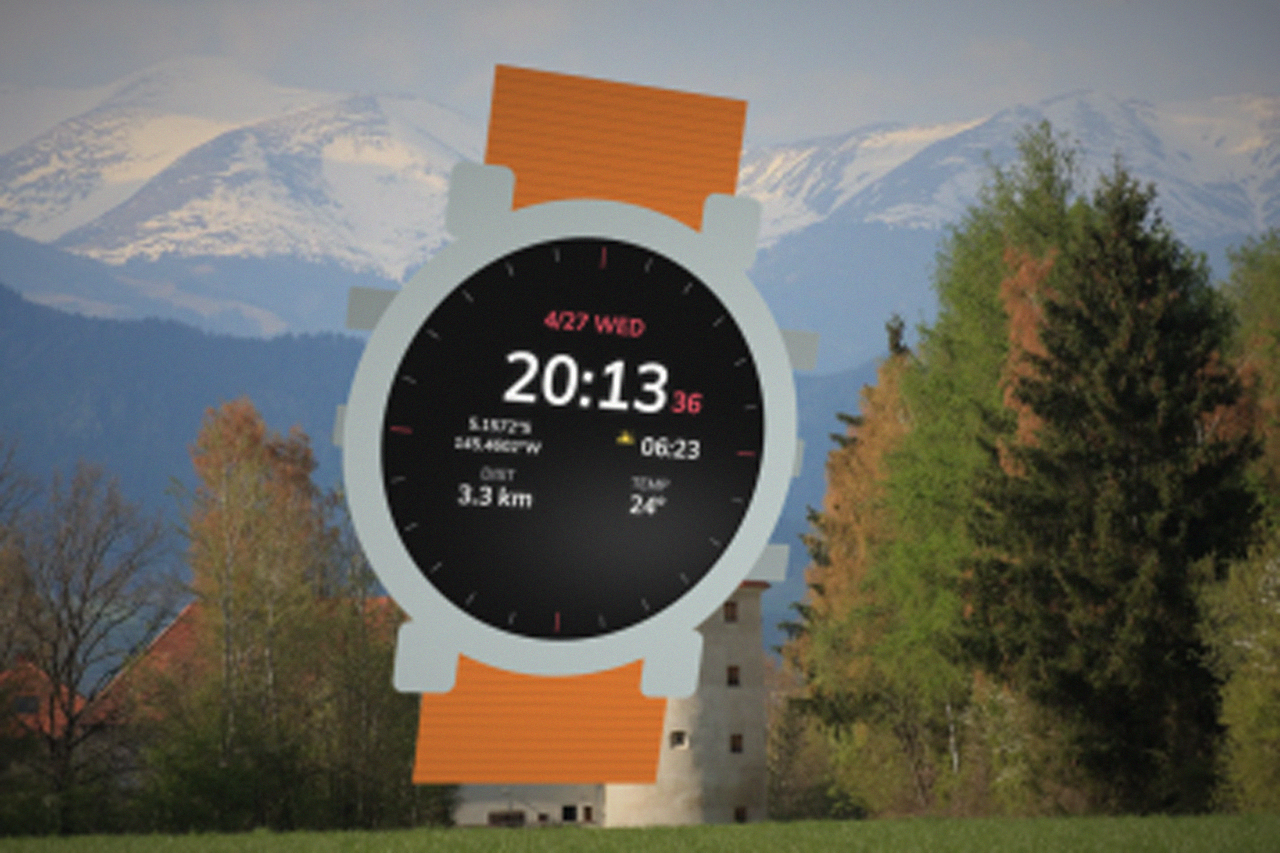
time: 20:13:36
